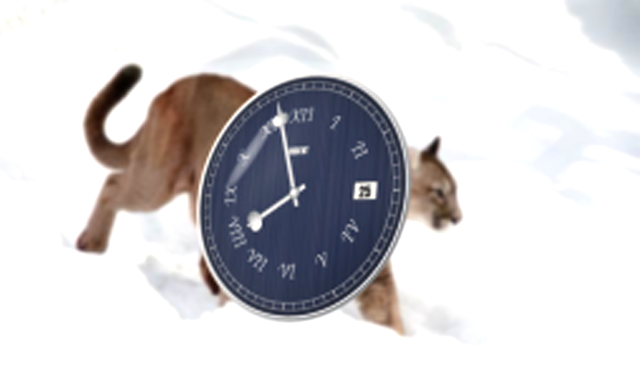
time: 7:57
